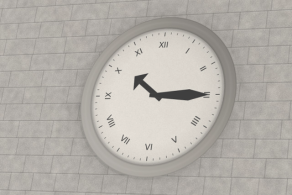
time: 10:15
